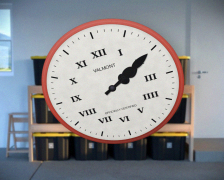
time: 2:10
